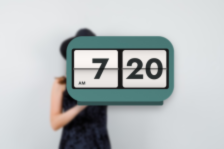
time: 7:20
